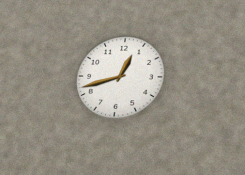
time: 12:42
